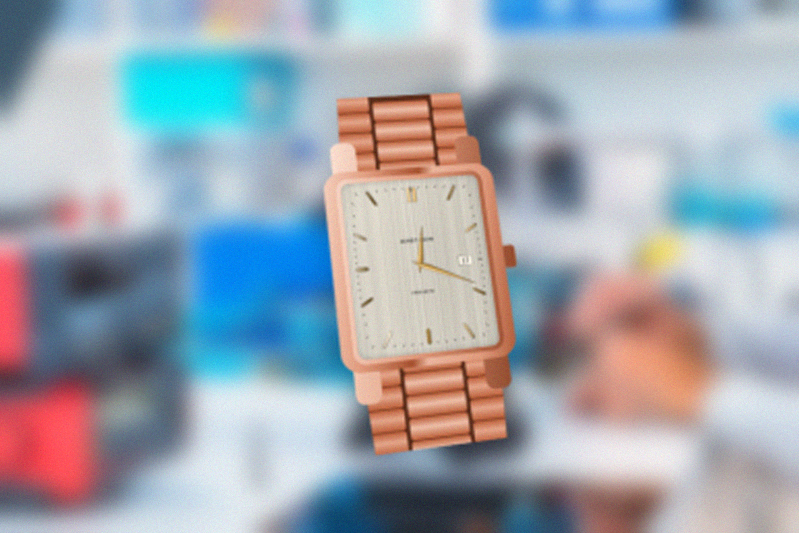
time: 12:19
